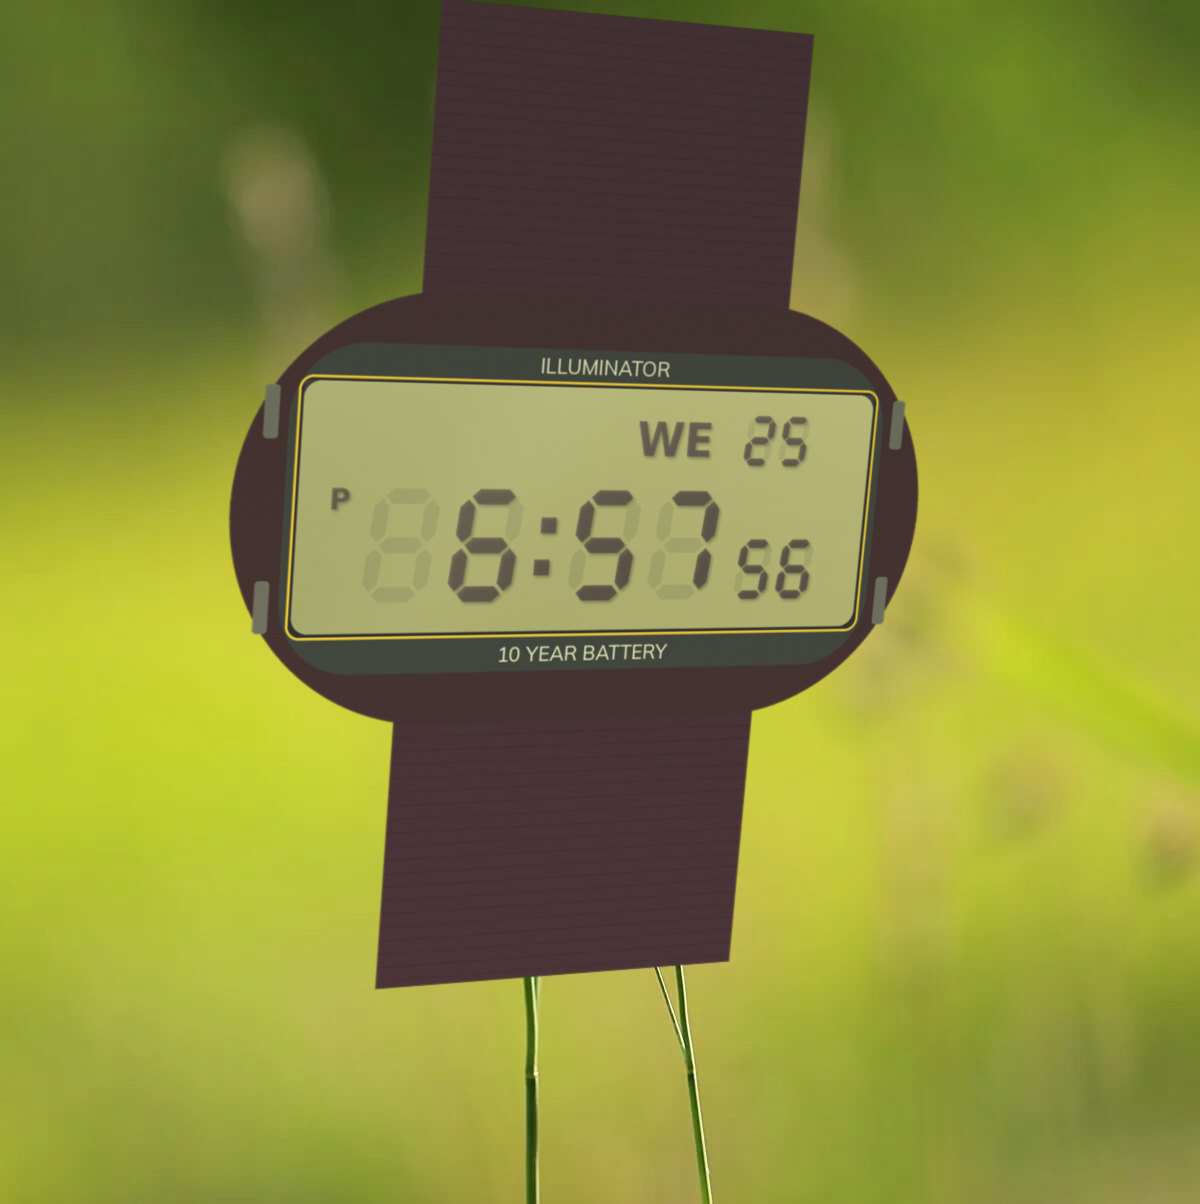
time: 6:57:56
